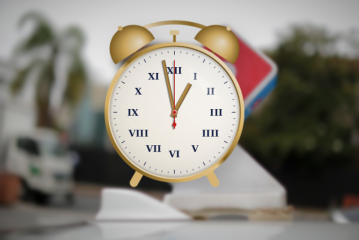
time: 12:58:00
